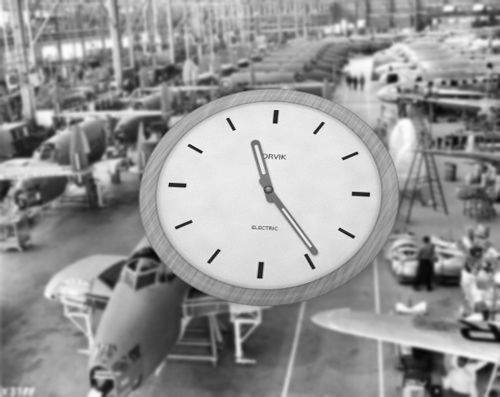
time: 11:24
